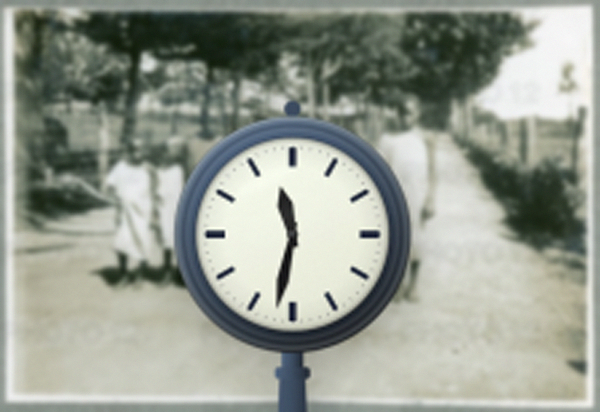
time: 11:32
